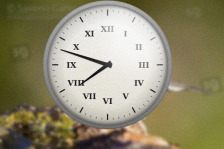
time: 7:48
